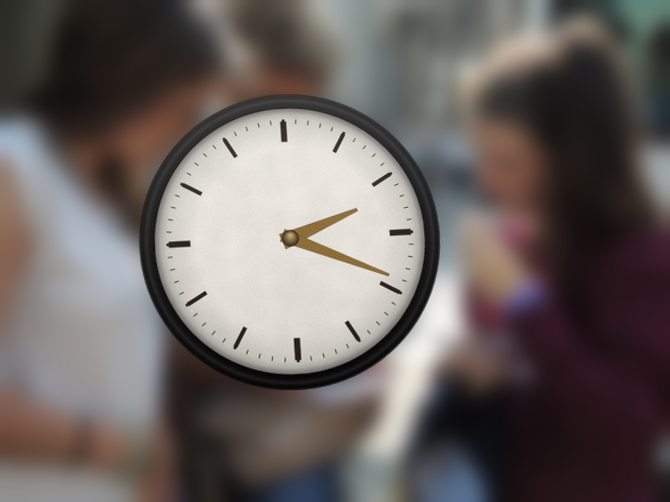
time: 2:19
